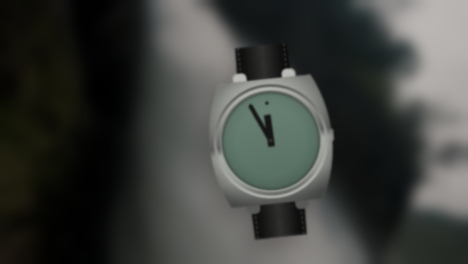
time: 11:56
